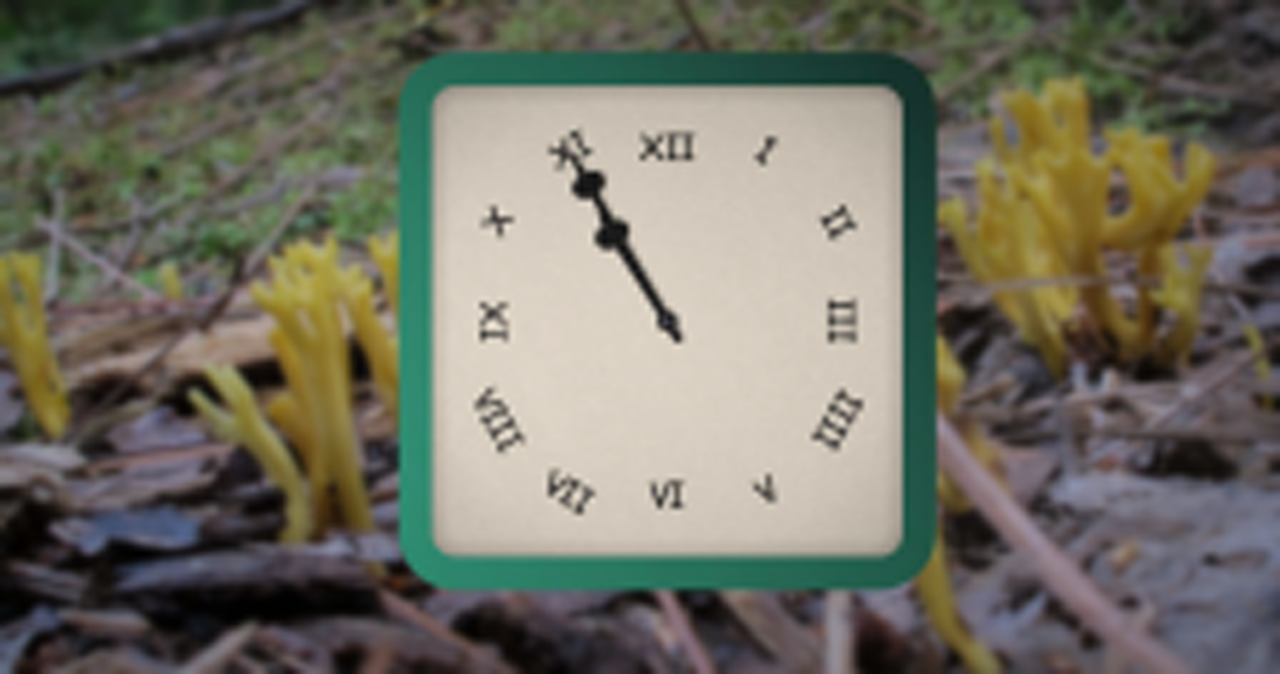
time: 10:55
